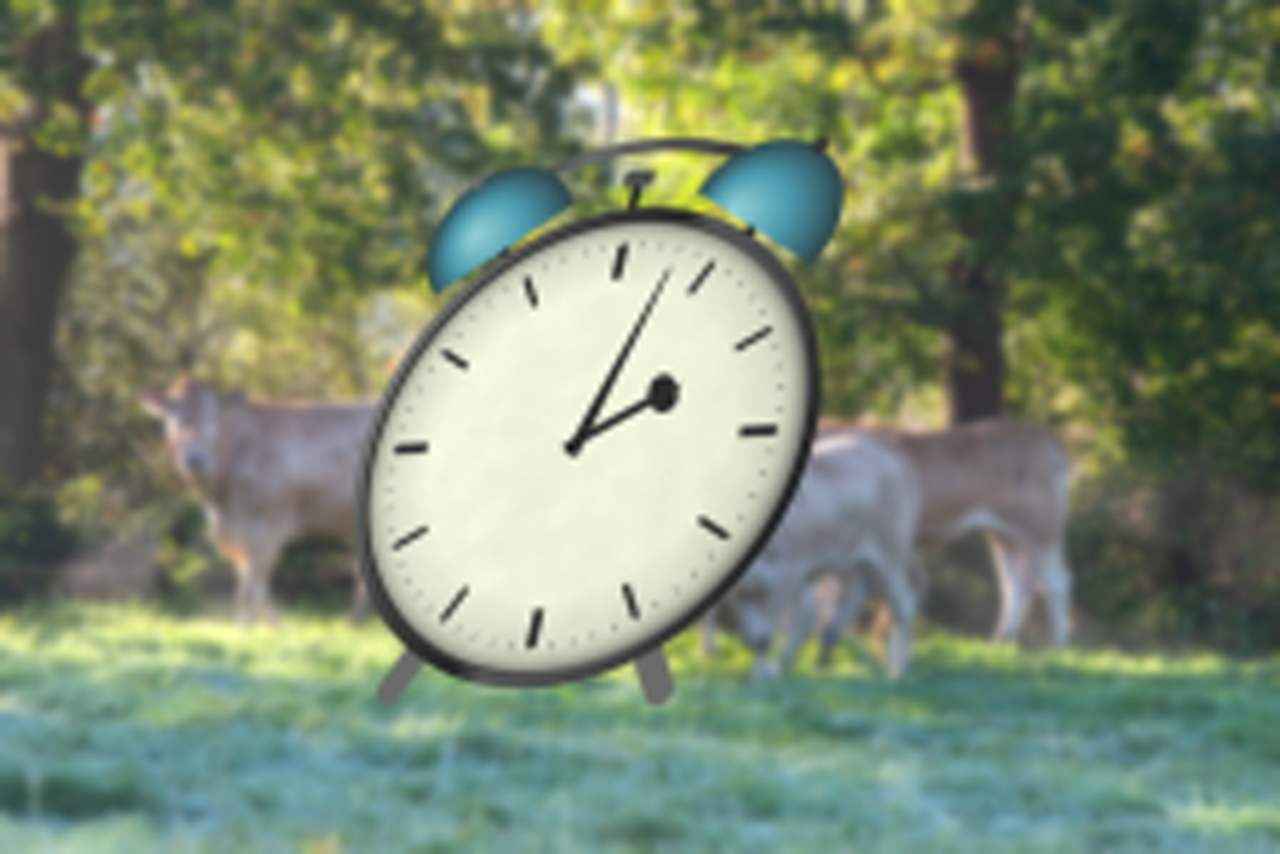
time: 2:03
